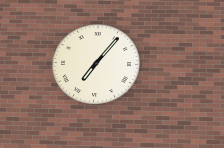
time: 7:06
